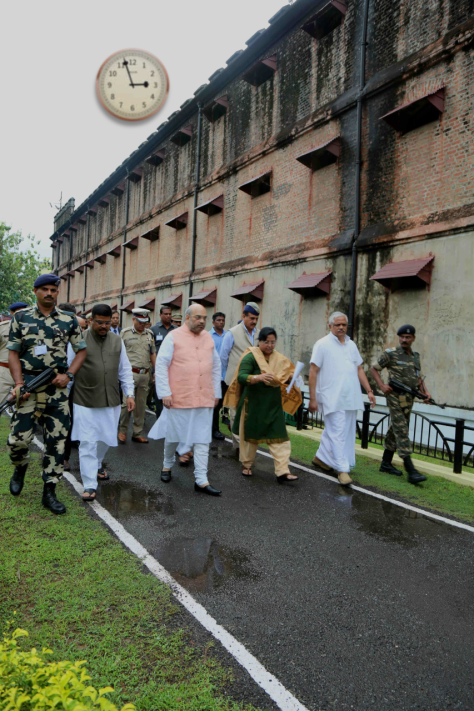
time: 2:57
